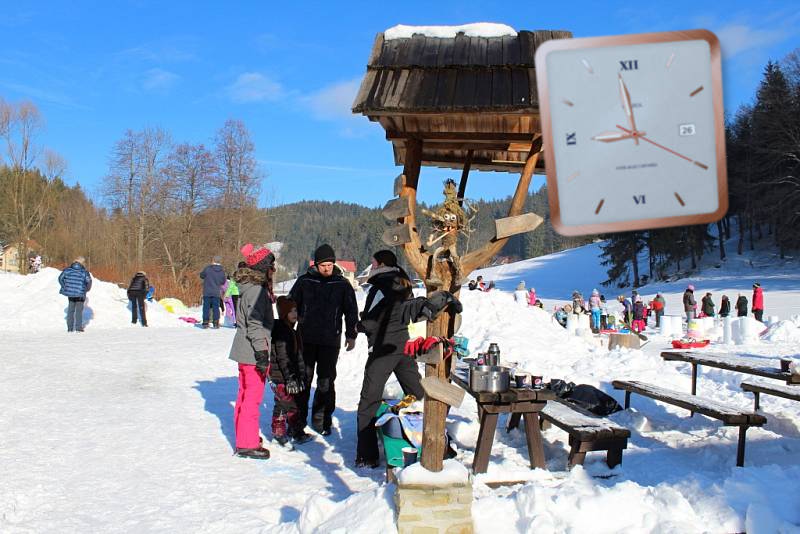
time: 8:58:20
